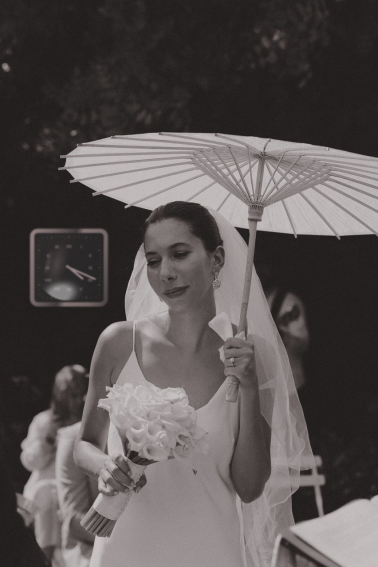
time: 4:19
